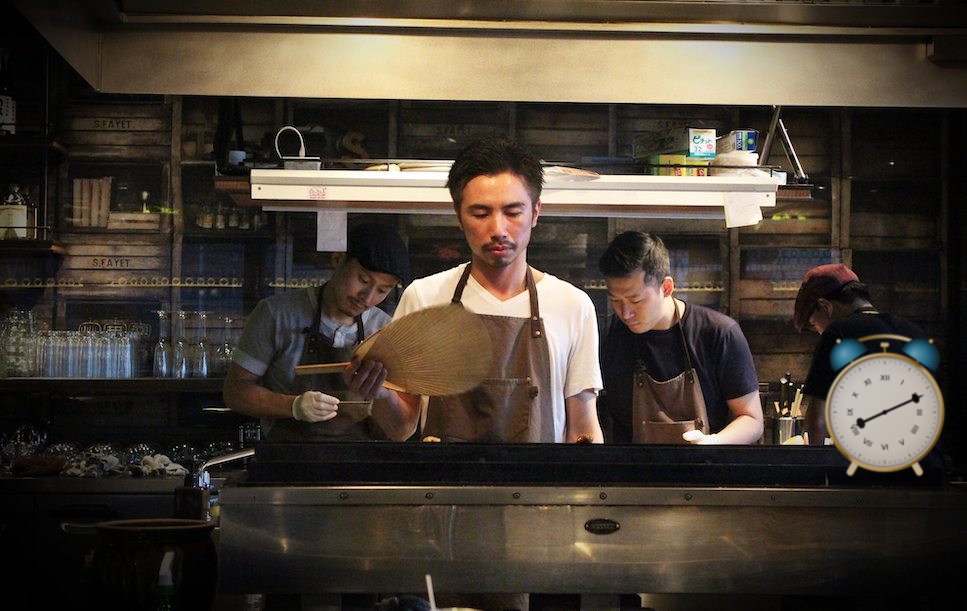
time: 8:11
